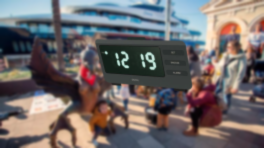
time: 12:19
